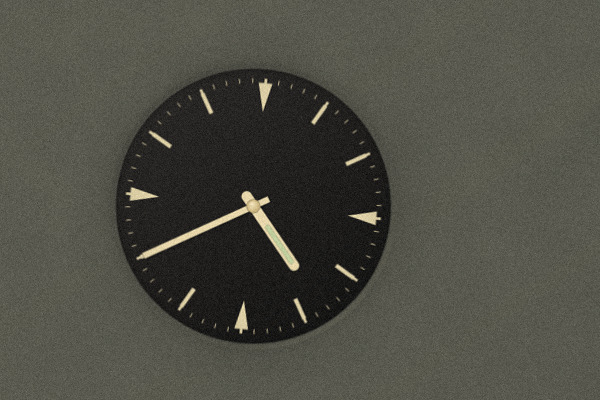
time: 4:40
